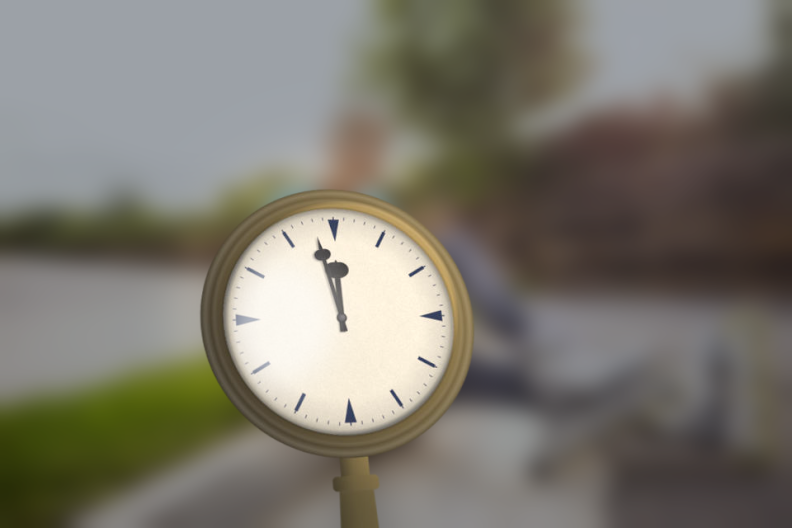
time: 11:58
